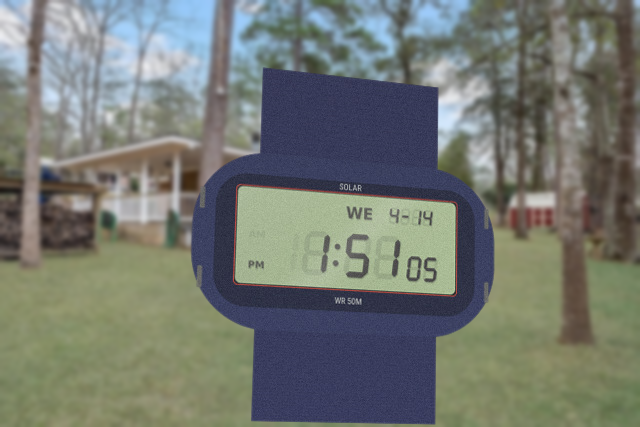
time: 1:51:05
